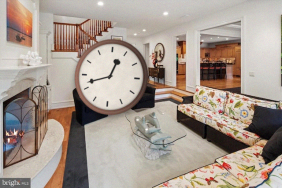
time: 12:42
